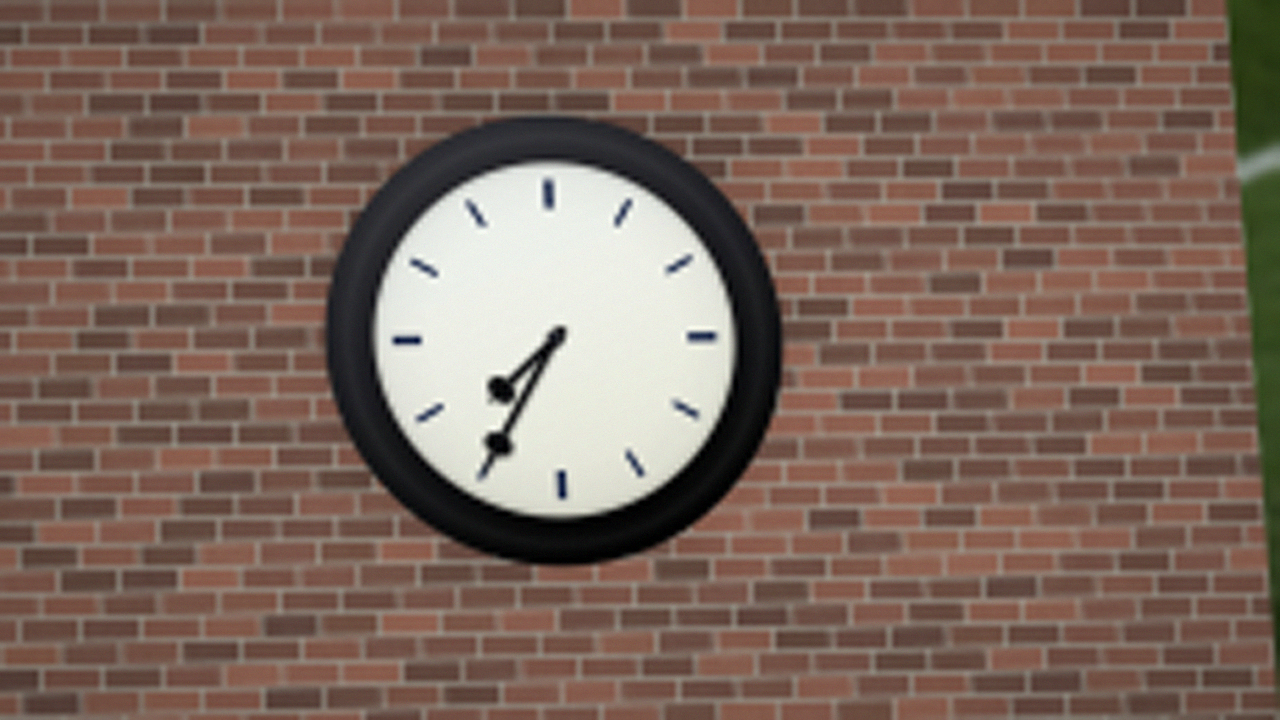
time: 7:35
